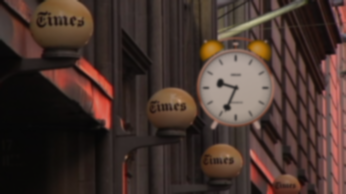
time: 9:34
